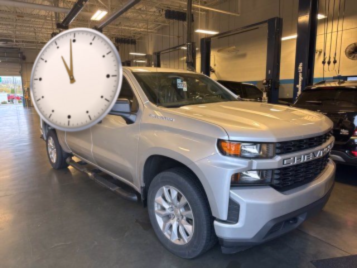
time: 10:59
